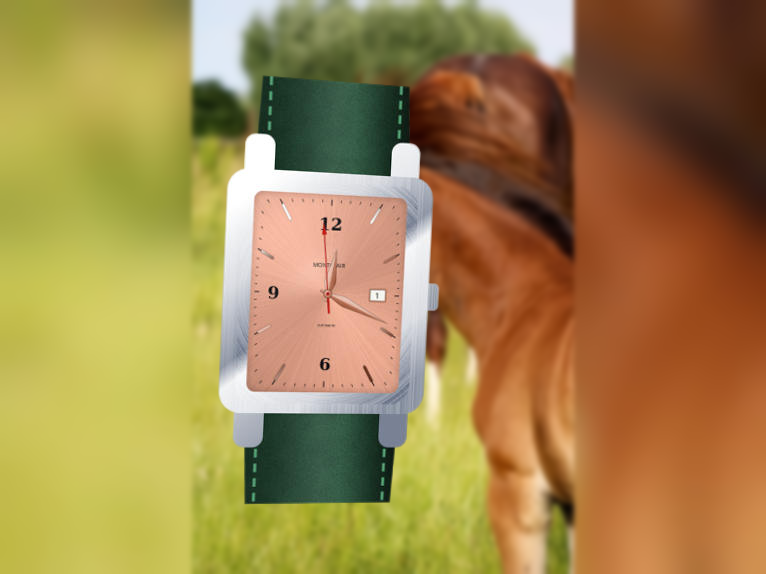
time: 12:18:59
